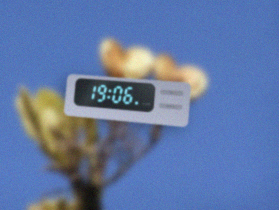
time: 19:06
